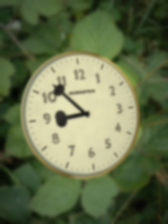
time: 8:53
